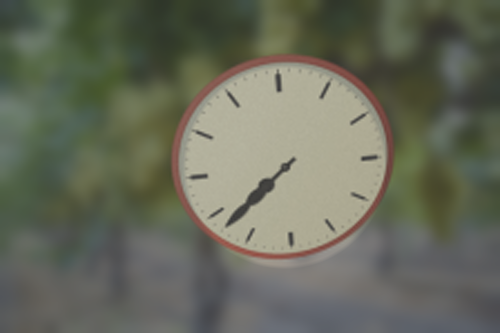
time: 7:38
